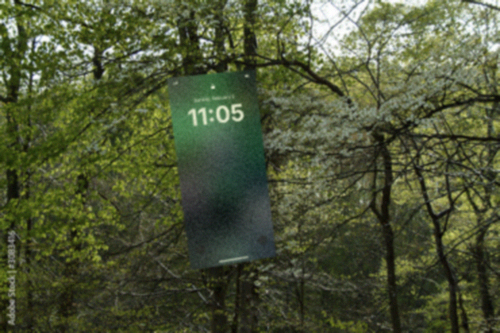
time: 11:05
